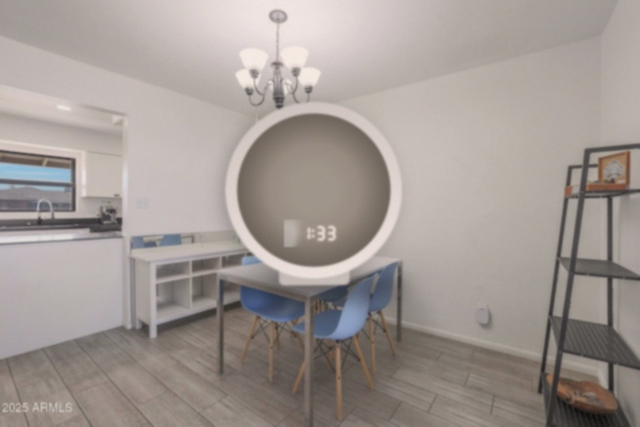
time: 1:33
